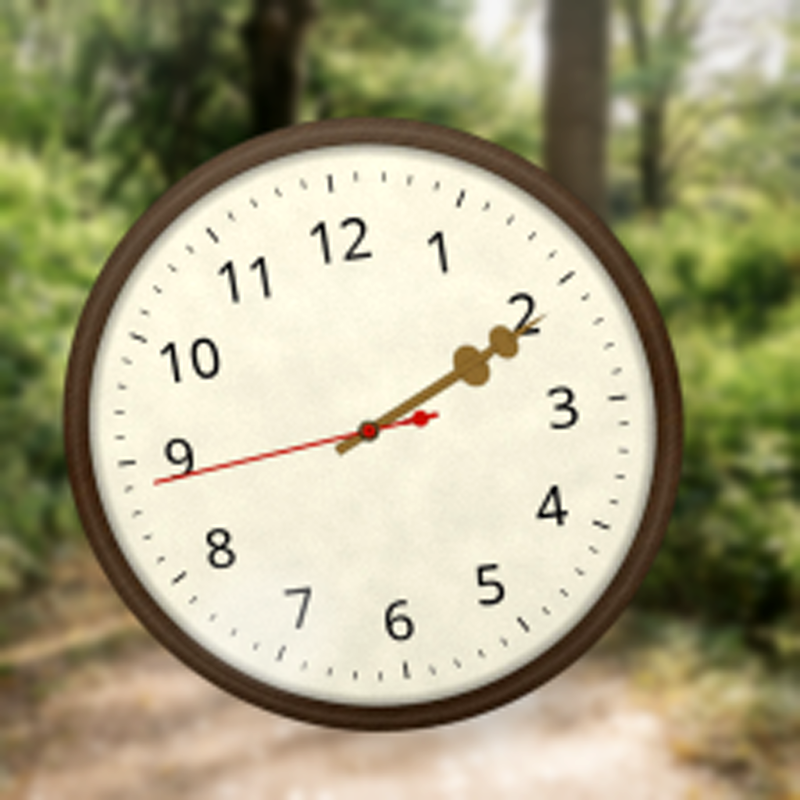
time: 2:10:44
